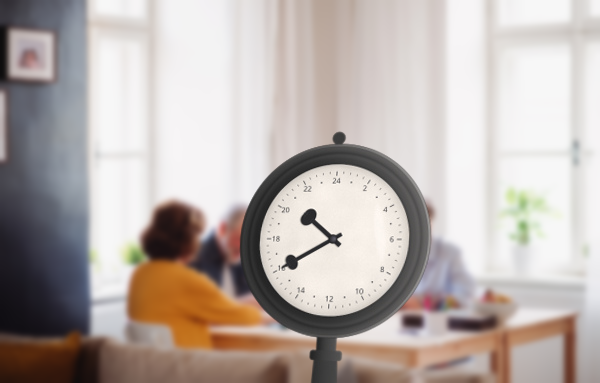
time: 20:40
